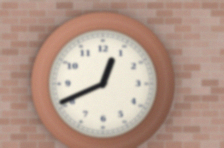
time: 12:41
